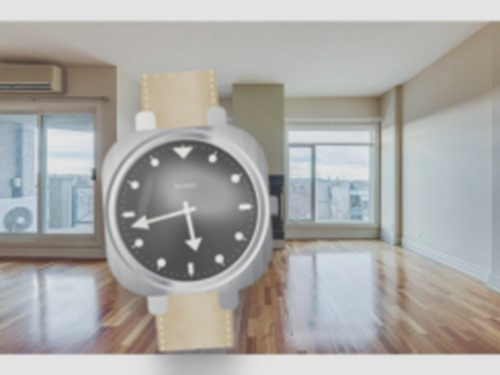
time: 5:43
